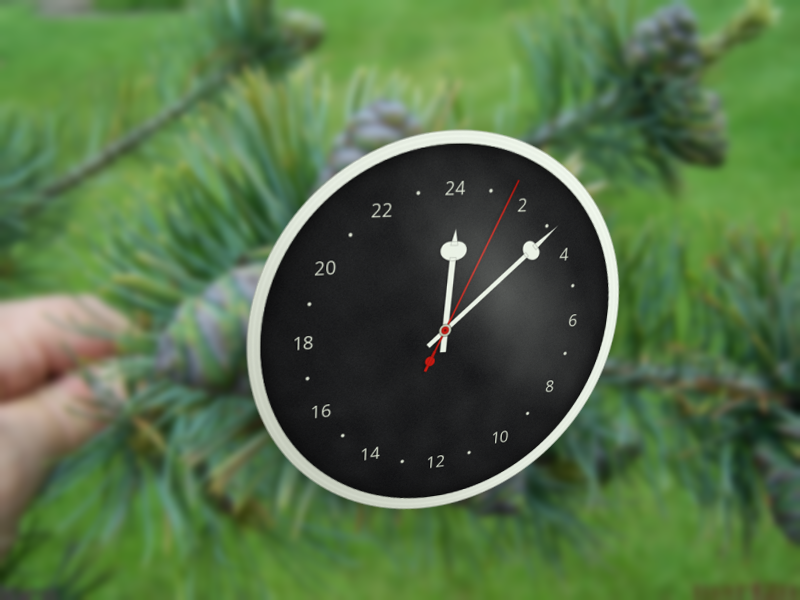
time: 0:08:04
